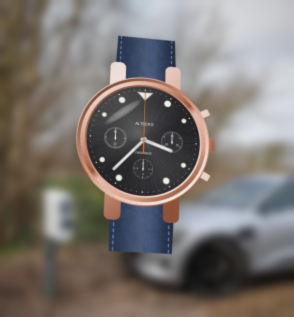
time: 3:37
